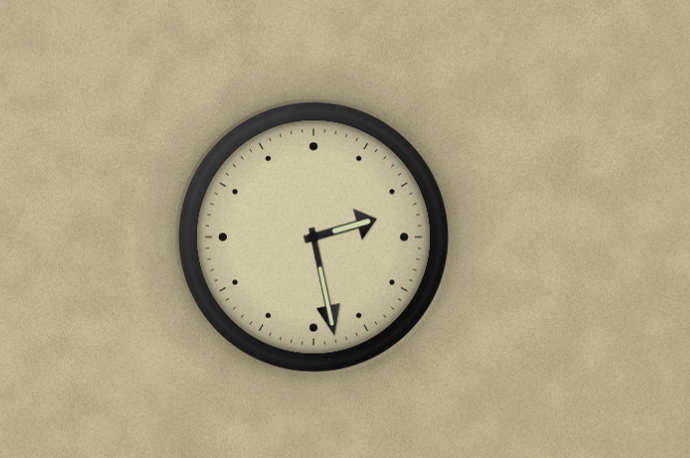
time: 2:28
